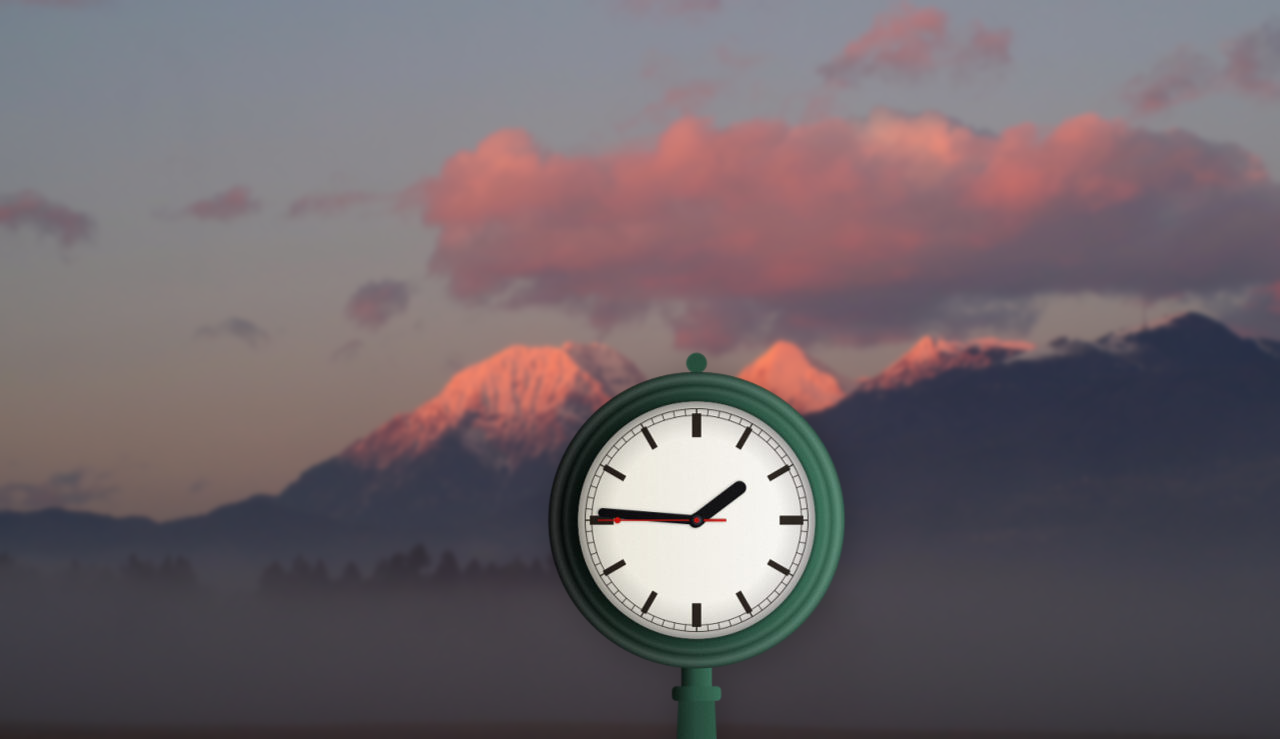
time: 1:45:45
